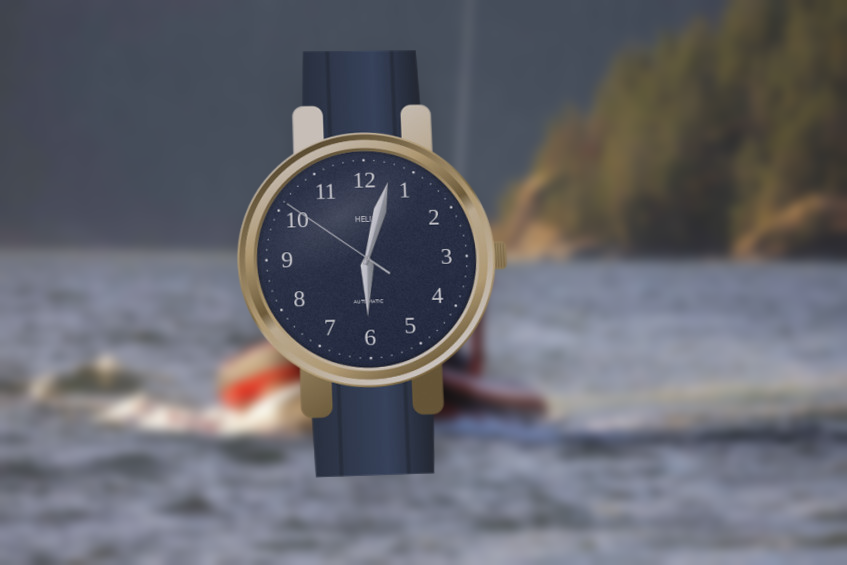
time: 6:02:51
